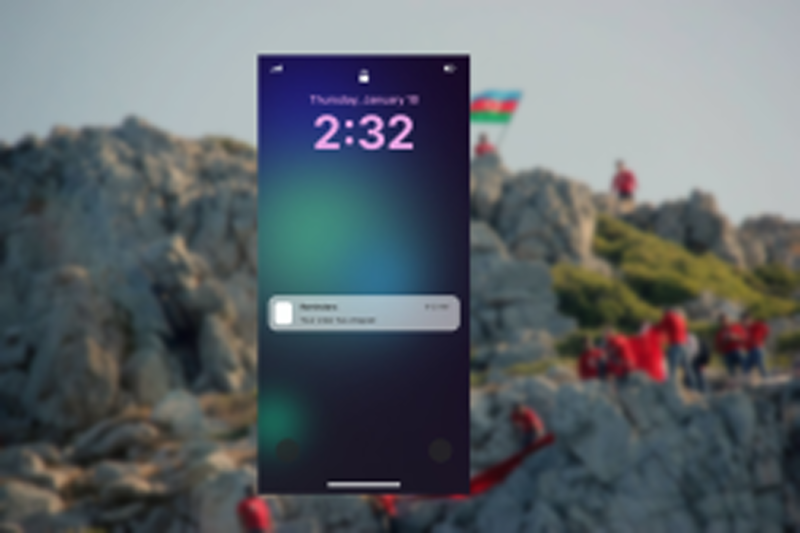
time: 2:32
